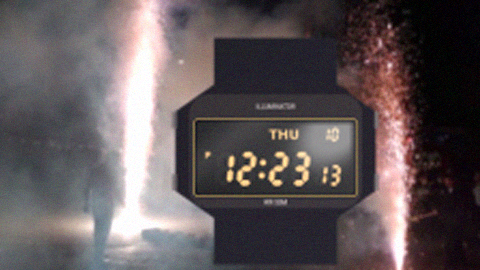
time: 12:23:13
